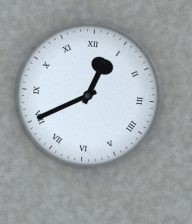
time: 12:40
